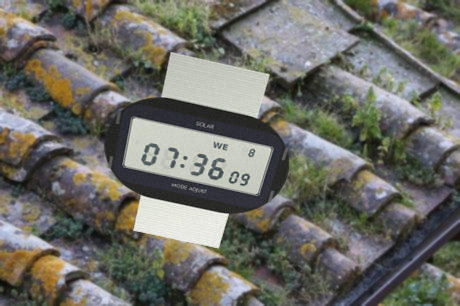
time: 7:36:09
